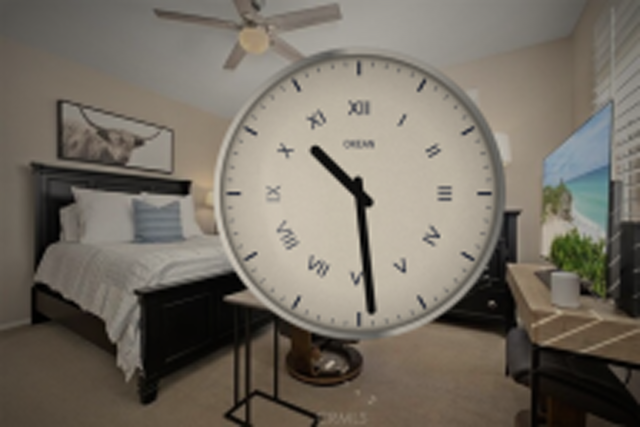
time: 10:29
